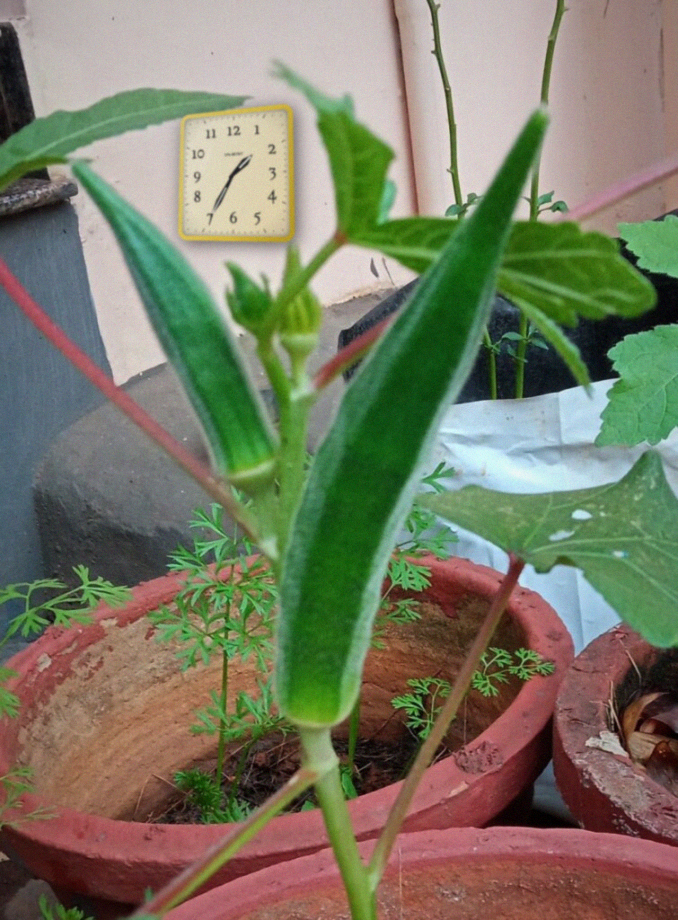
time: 1:35
